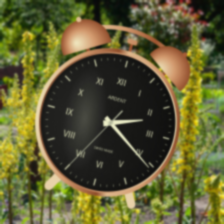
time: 2:20:35
